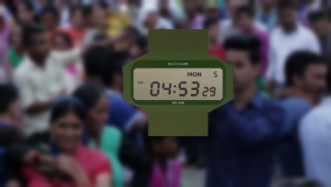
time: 4:53:29
